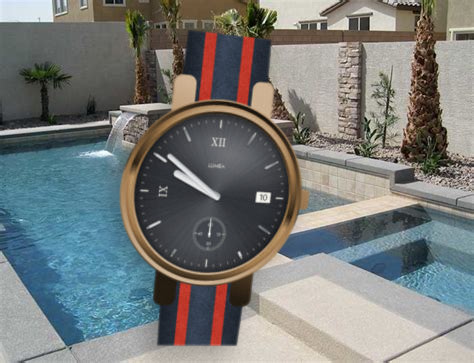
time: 9:51
